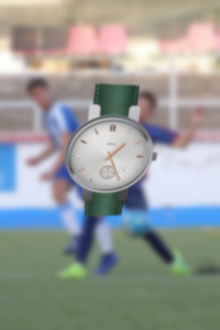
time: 1:26
